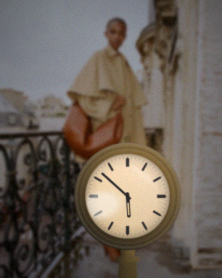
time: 5:52
